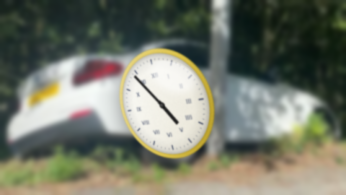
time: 4:54
